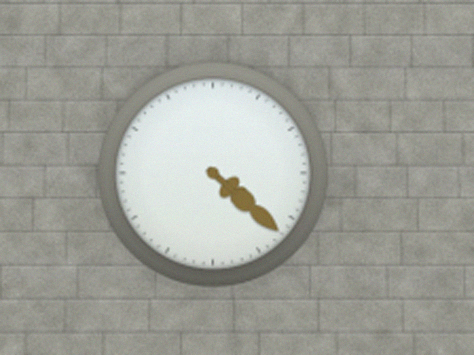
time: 4:22
